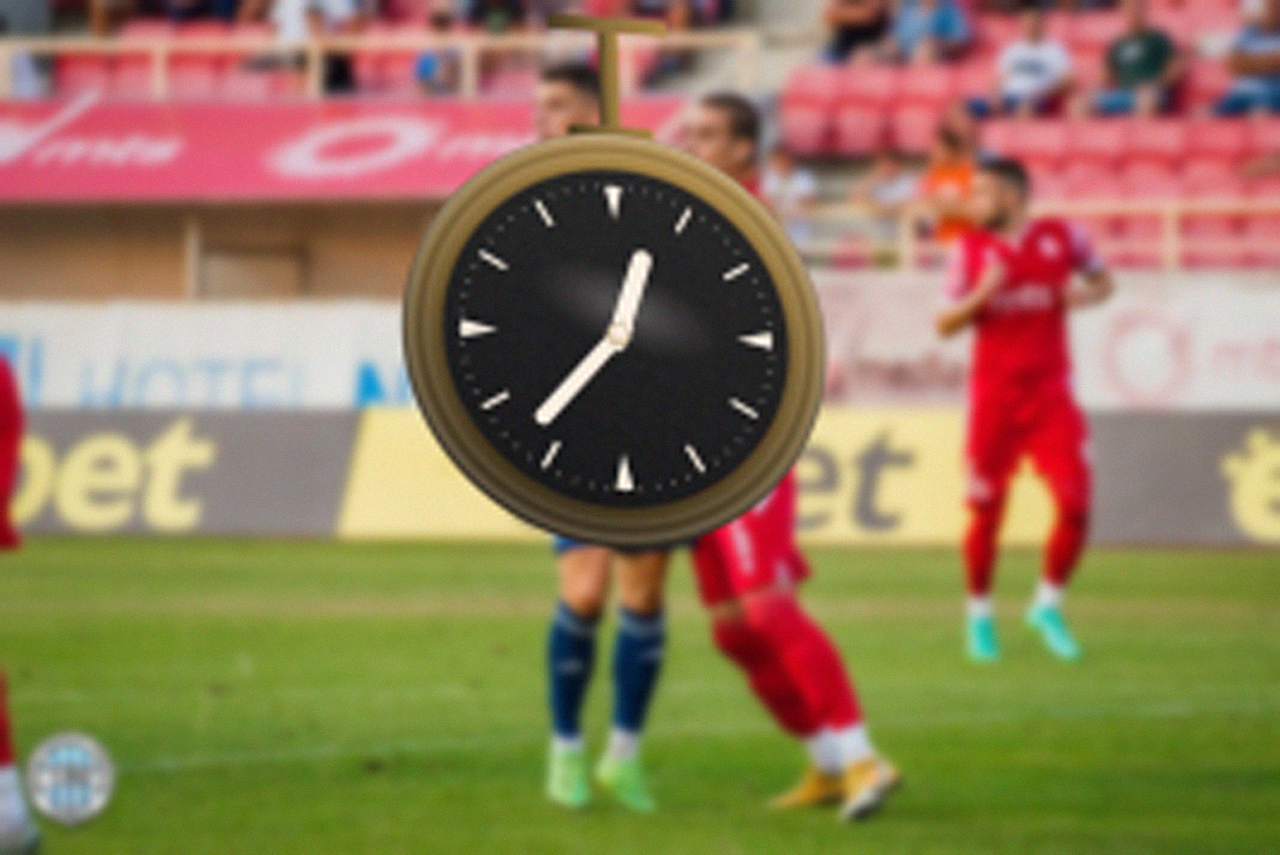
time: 12:37
